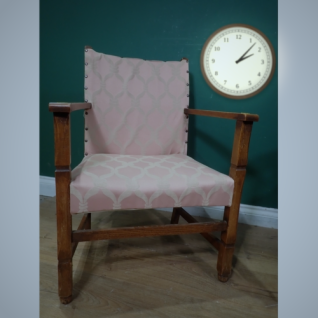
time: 2:07
